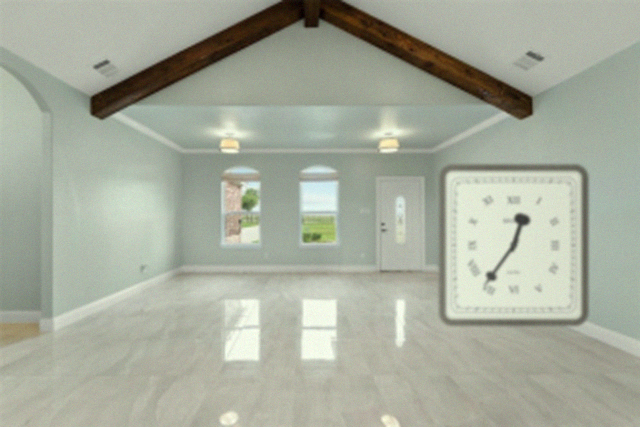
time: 12:36
